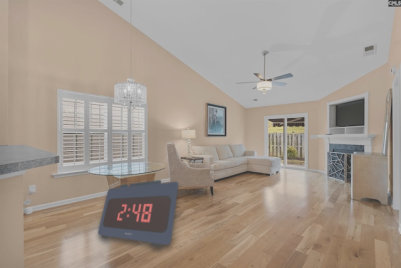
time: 2:48
